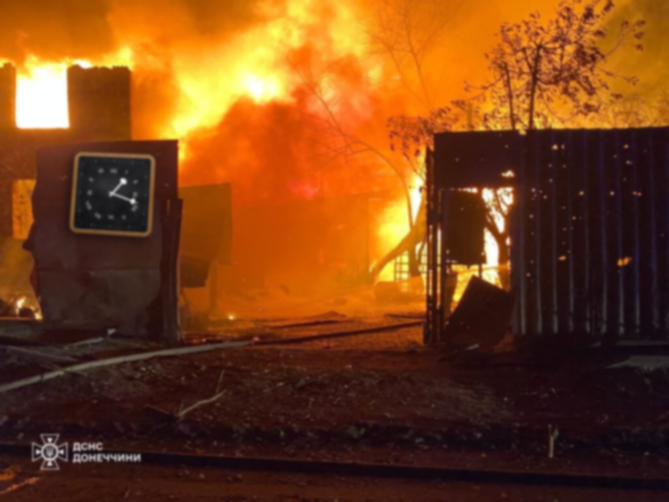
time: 1:18
